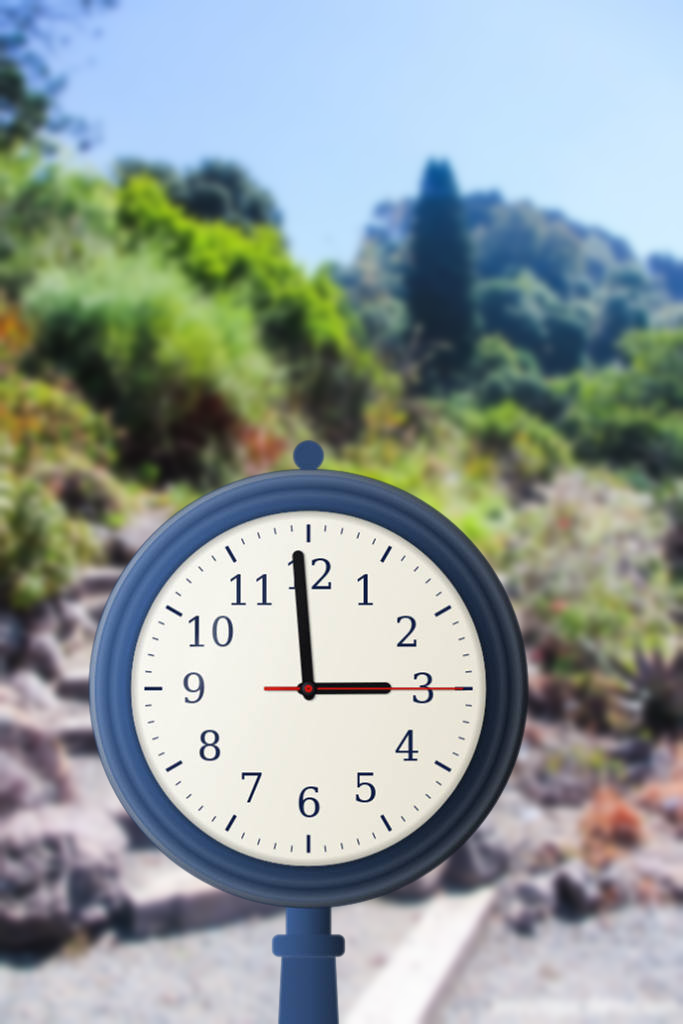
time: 2:59:15
